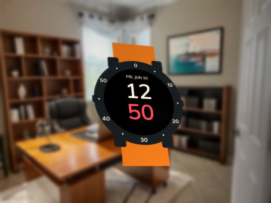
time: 12:50
